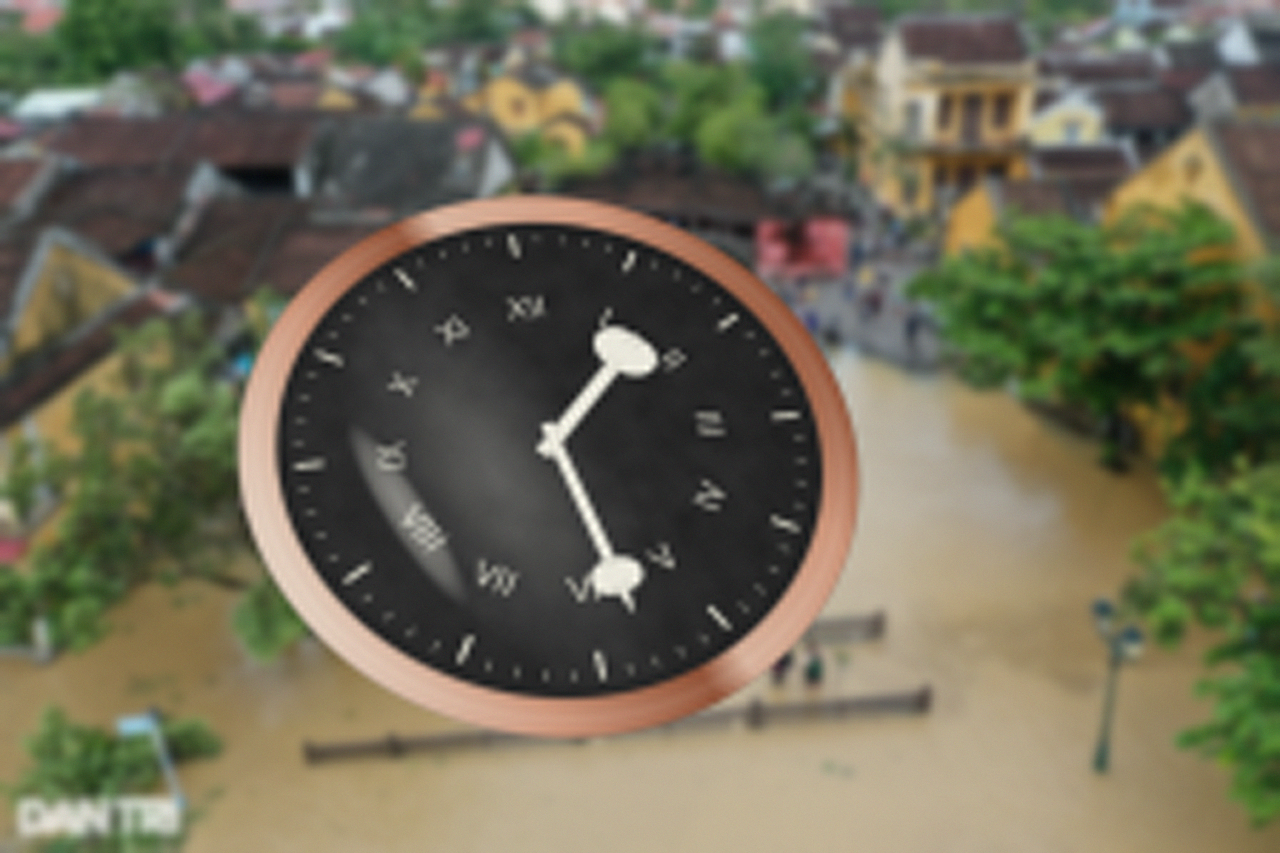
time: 1:28
